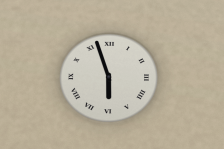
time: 5:57
